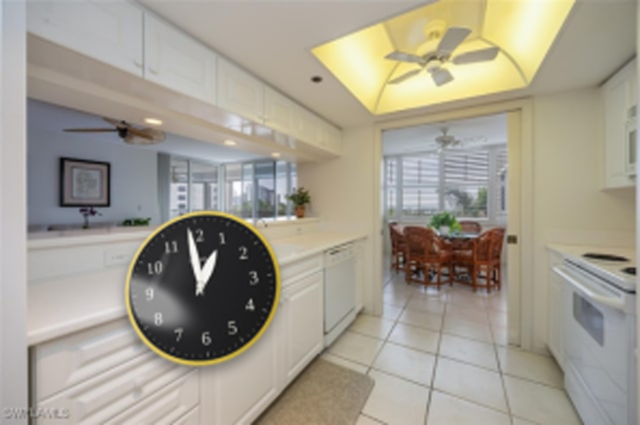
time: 12:59
